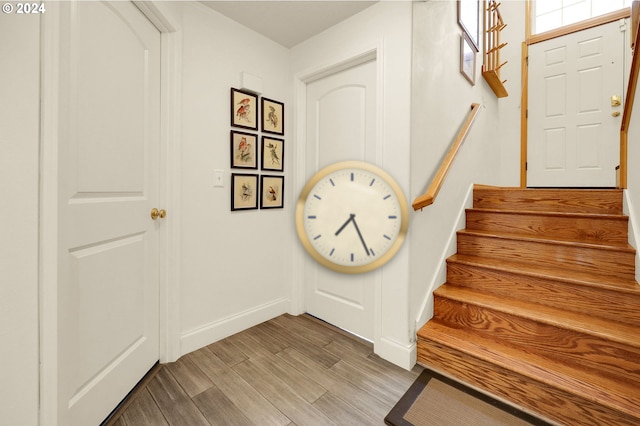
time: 7:26
